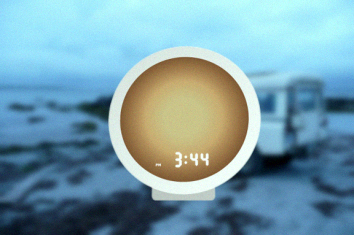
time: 3:44
